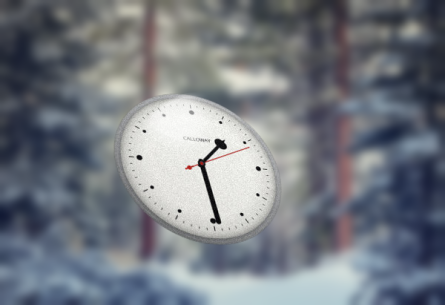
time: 1:29:11
